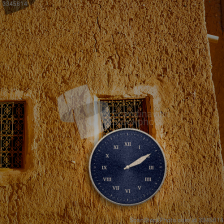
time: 2:10
